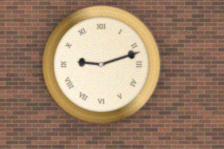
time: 9:12
